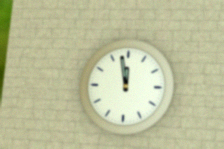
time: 11:58
